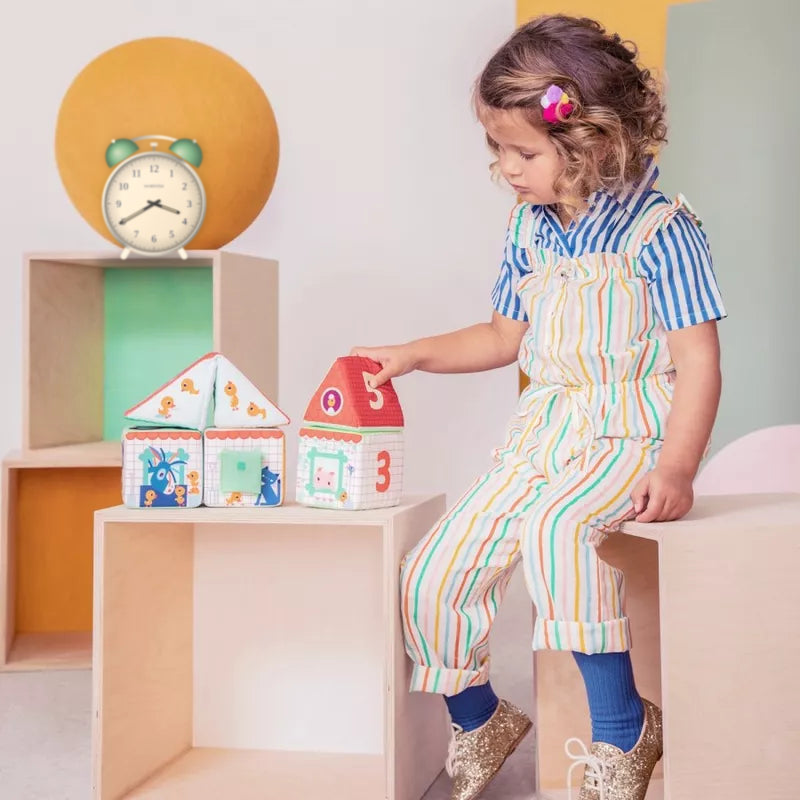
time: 3:40
